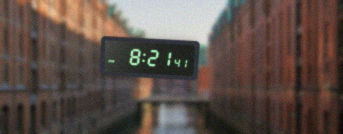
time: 8:21:41
